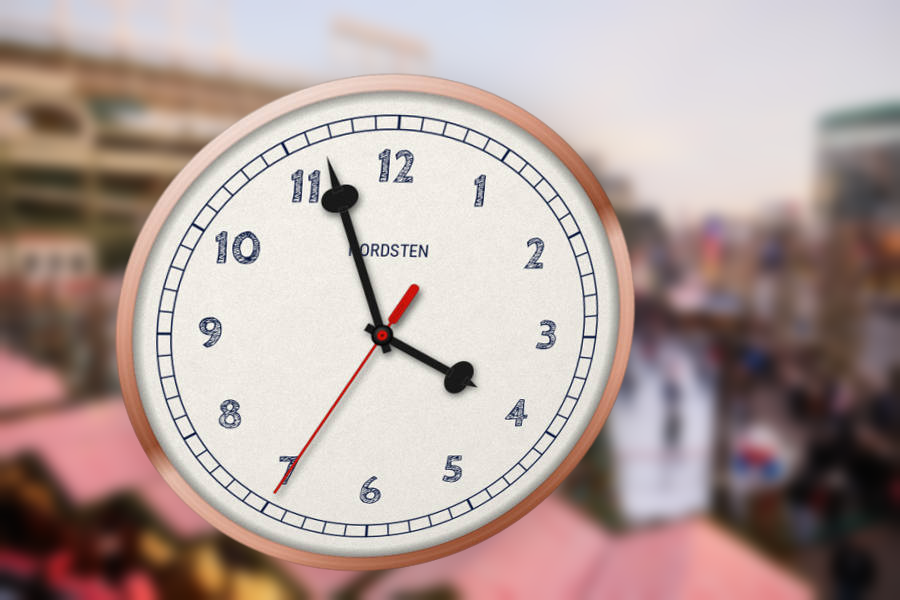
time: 3:56:35
